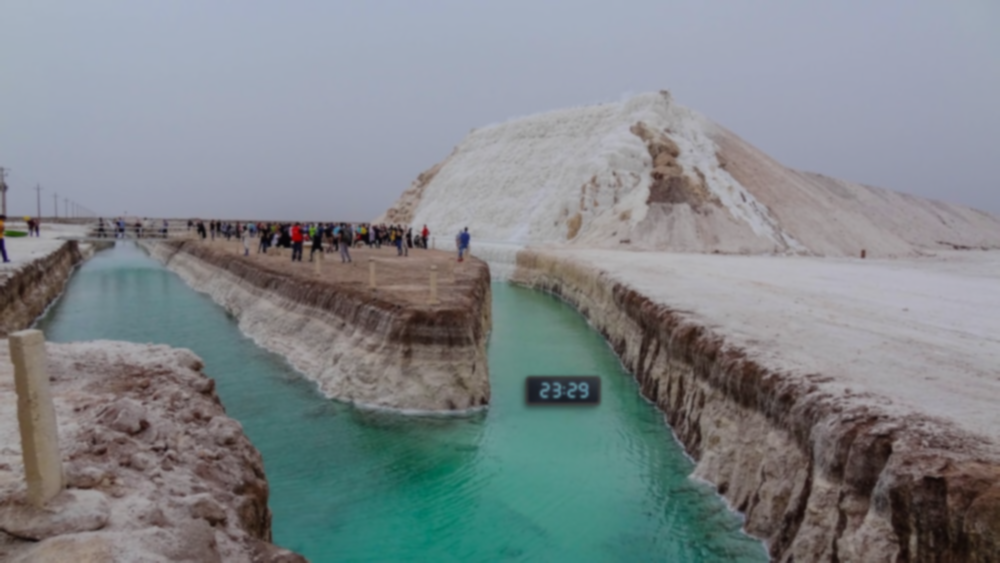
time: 23:29
